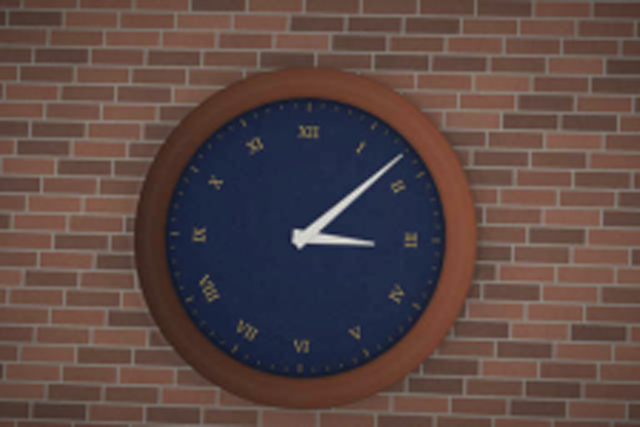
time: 3:08
